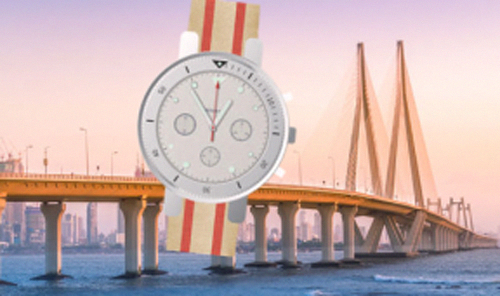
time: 12:54
